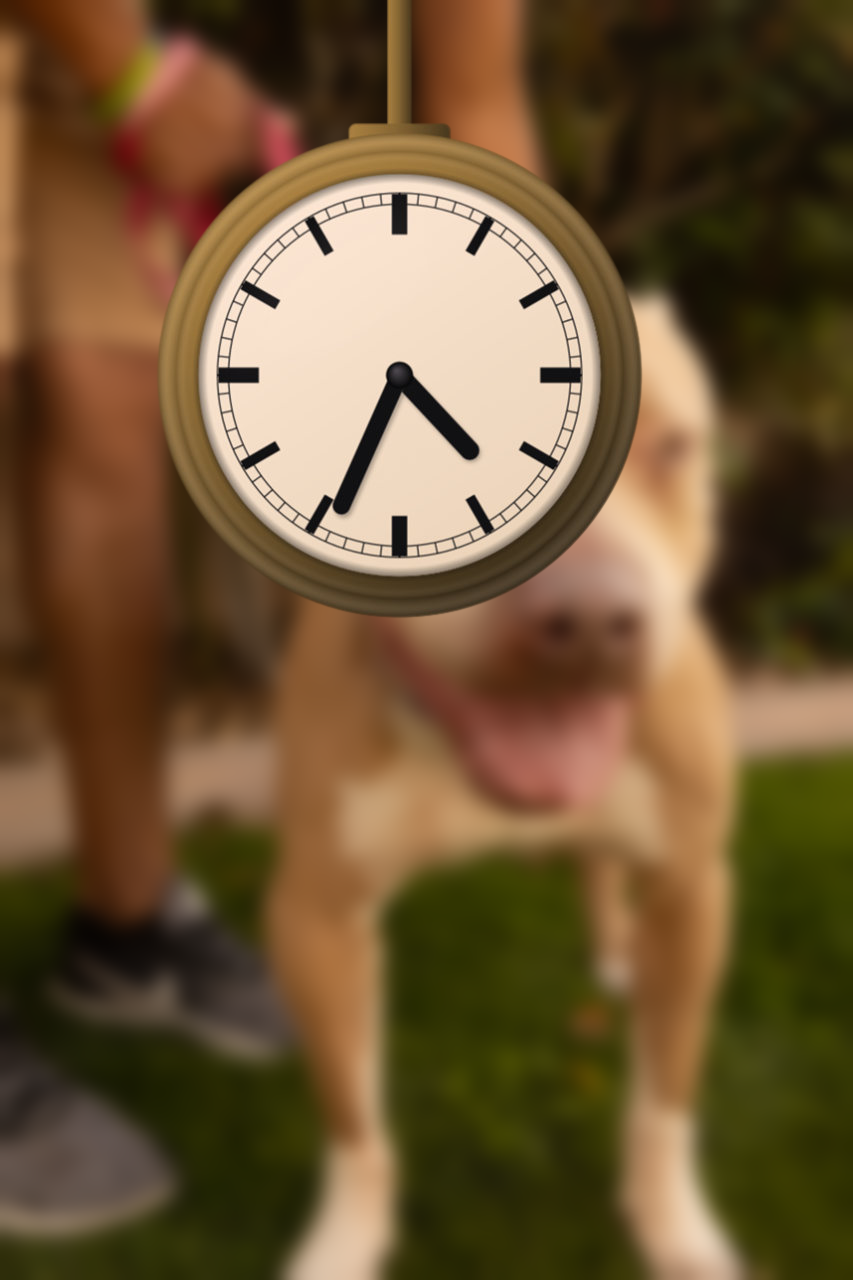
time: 4:34
